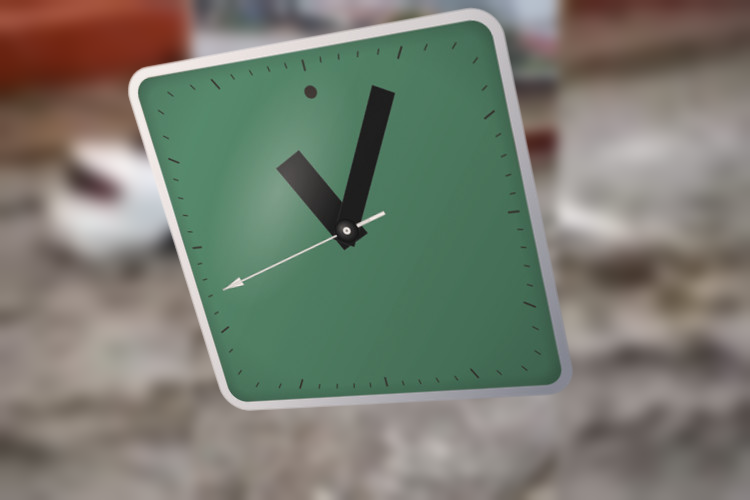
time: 11:04:42
